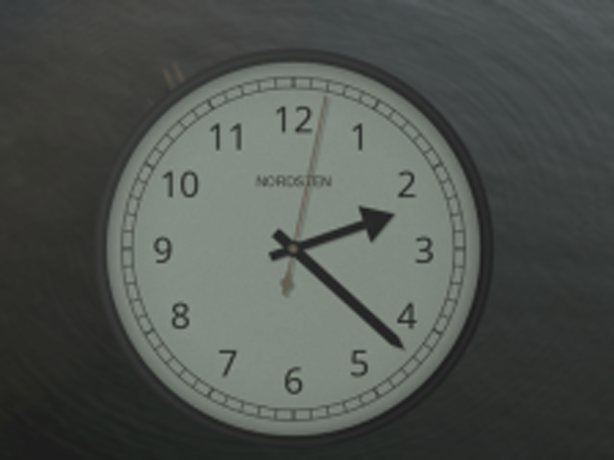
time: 2:22:02
